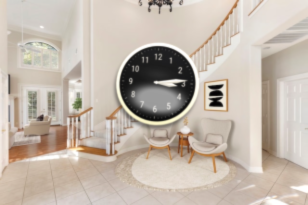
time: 3:14
